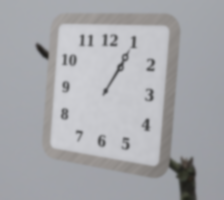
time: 1:05
